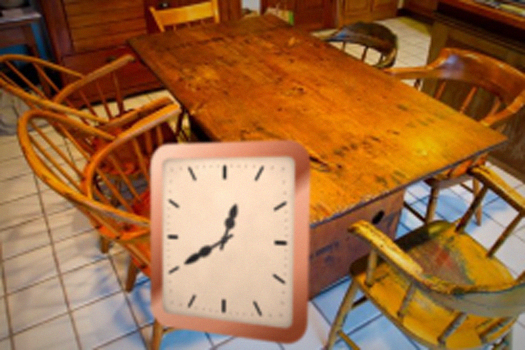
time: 12:40
